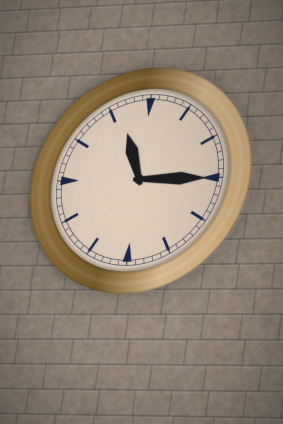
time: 11:15
